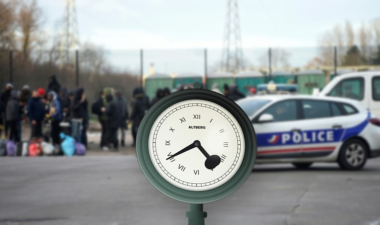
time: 4:40
